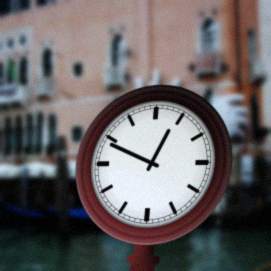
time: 12:49
